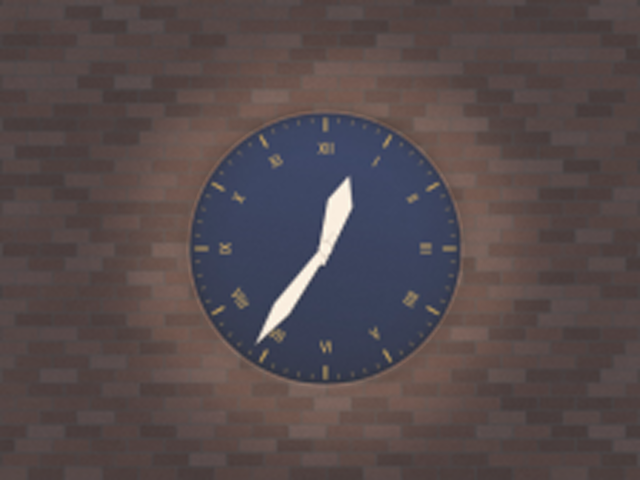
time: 12:36
